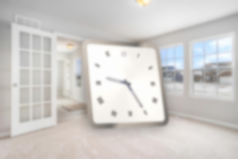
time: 9:25
